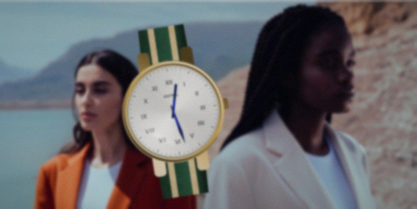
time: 12:28
